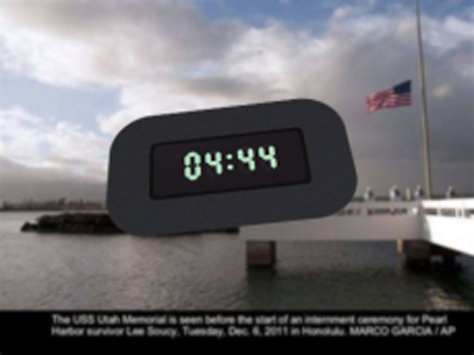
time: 4:44
